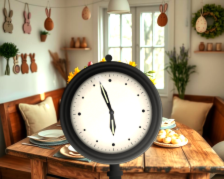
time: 5:57
